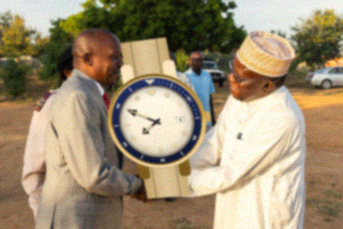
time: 7:50
